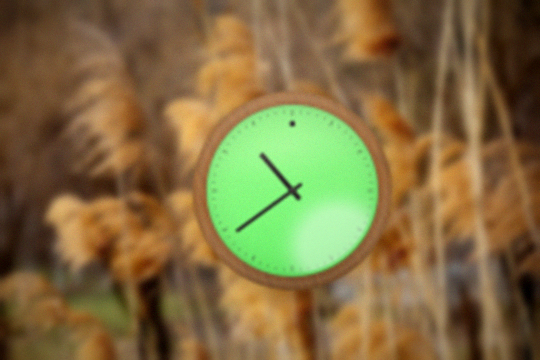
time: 10:39
